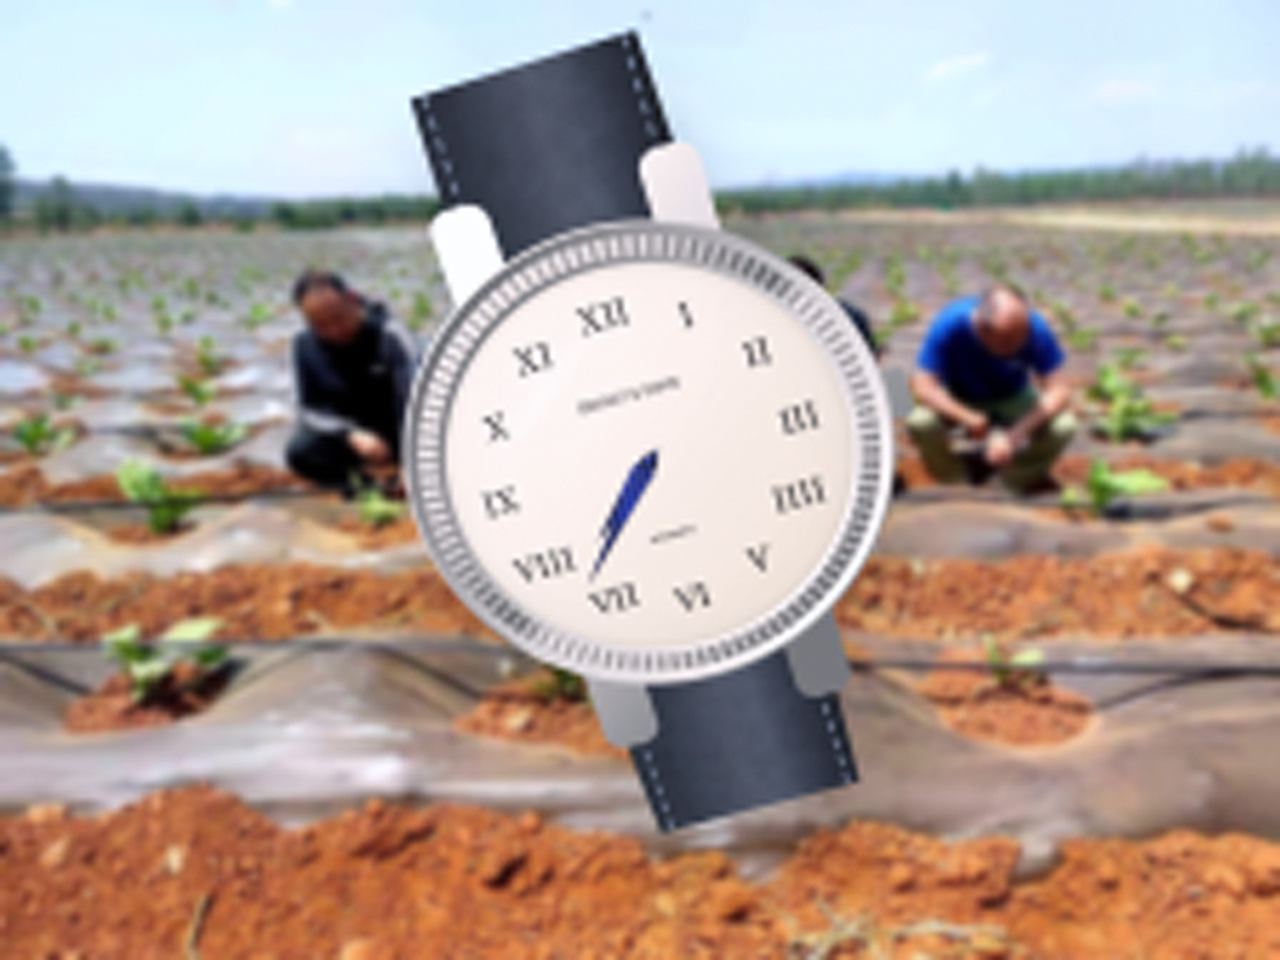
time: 7:37
